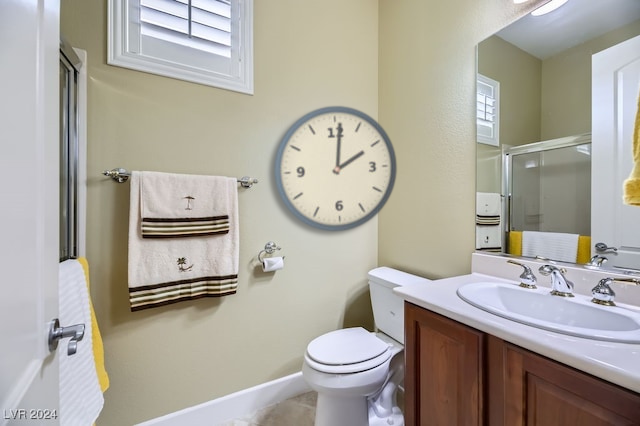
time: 2:01
